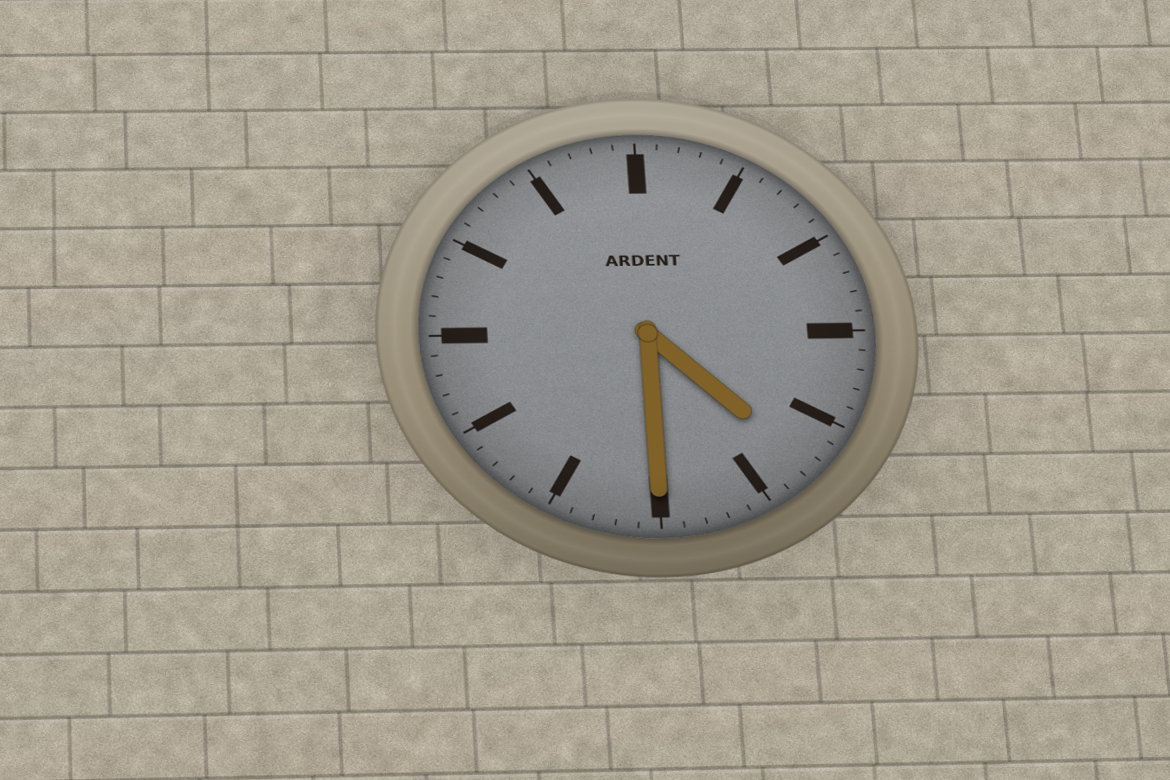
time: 4:30
